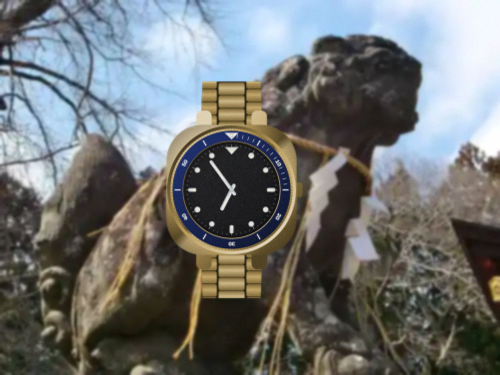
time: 6:54
